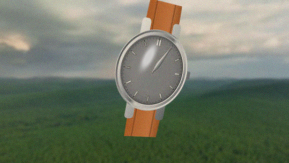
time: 1:05
